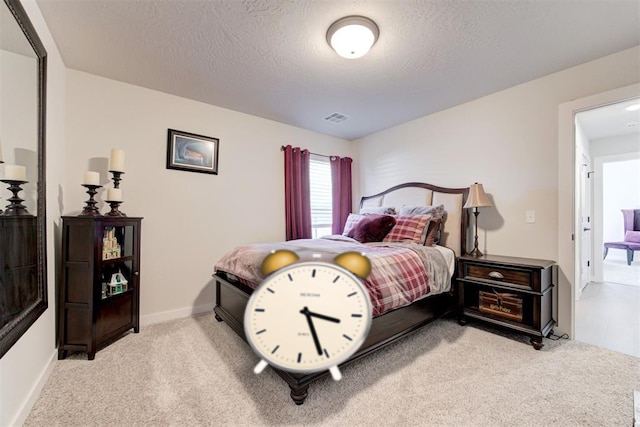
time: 3:26
